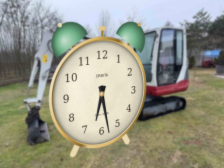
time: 6:28
